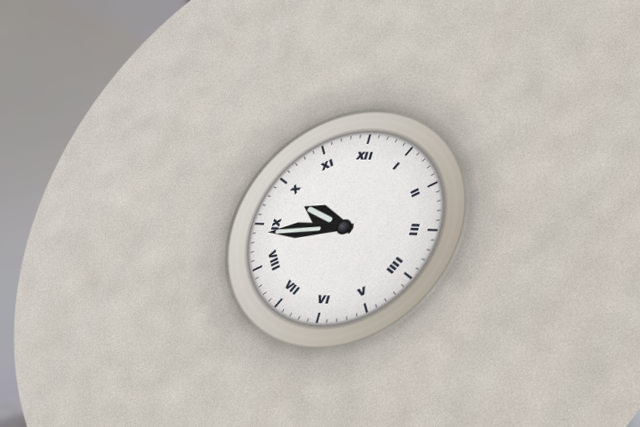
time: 9:44
